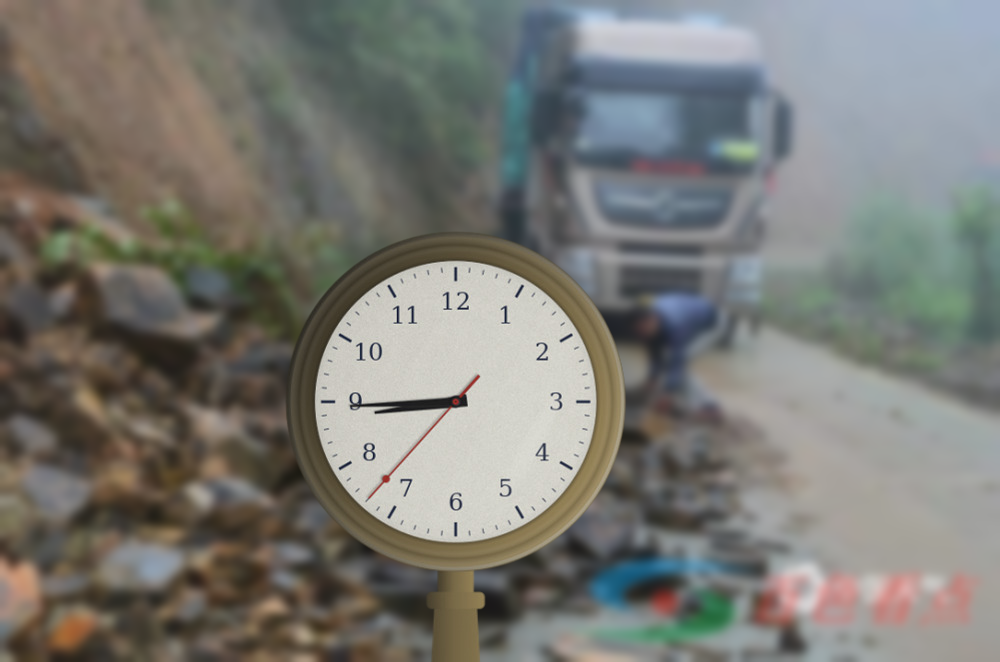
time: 8:44:37
